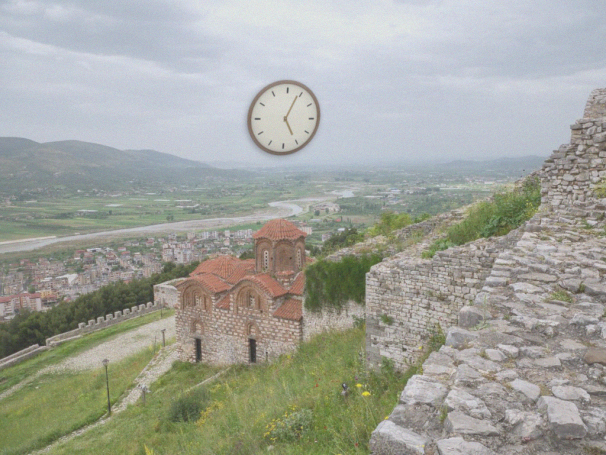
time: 5:04
